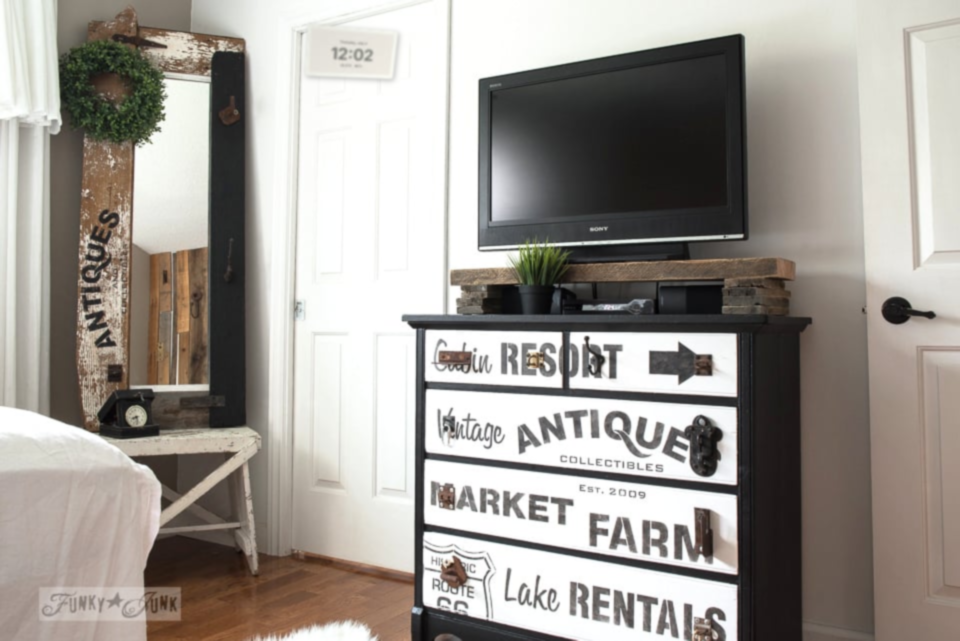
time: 12:02
